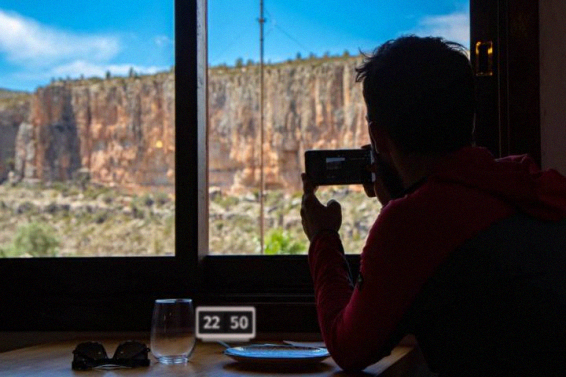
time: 22:50
